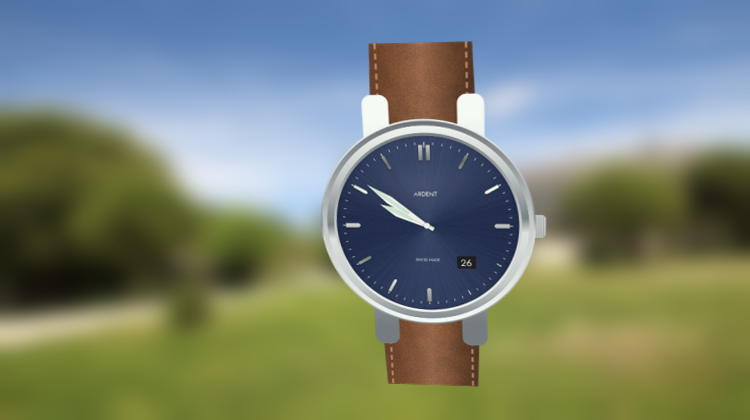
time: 9:51
